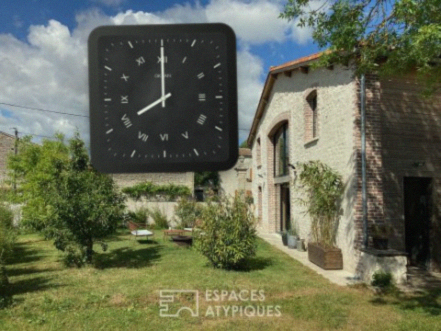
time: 8:00
